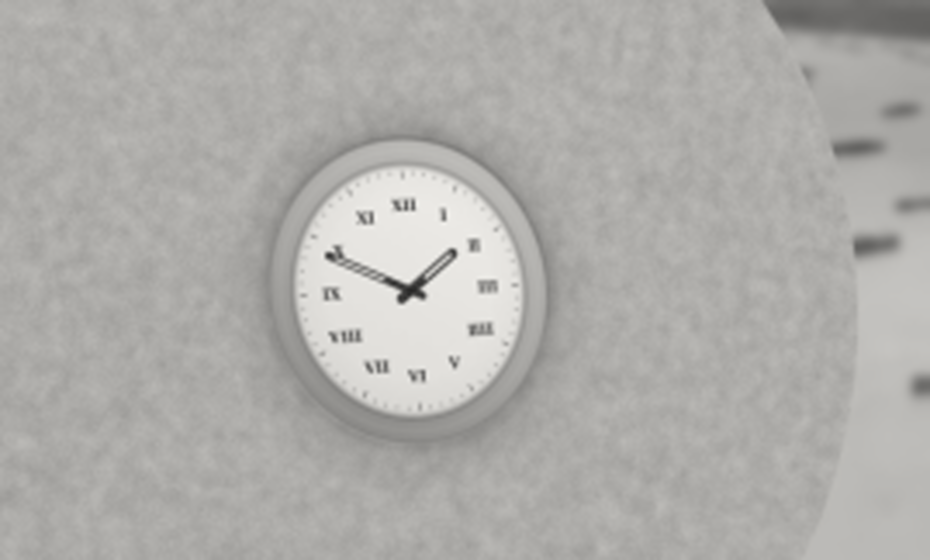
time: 1:49
